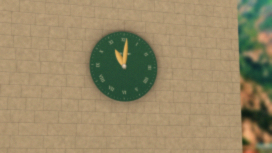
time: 11:01
